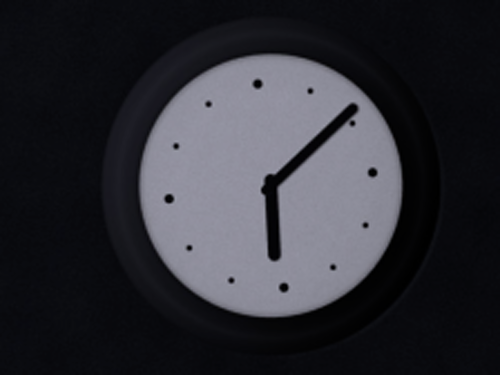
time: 6:09
